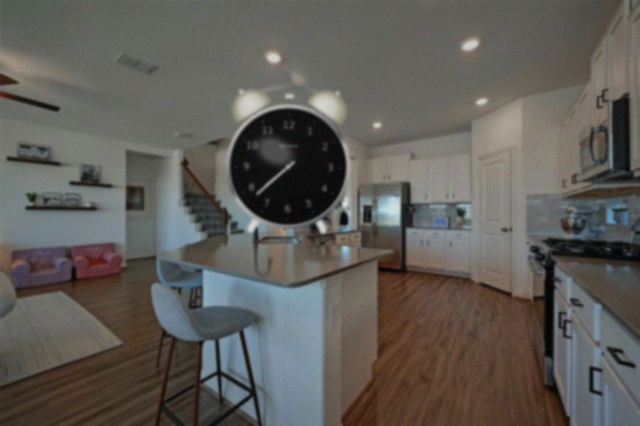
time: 7:38
